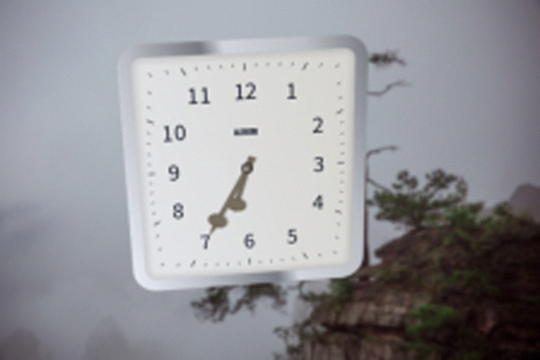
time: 6:35
